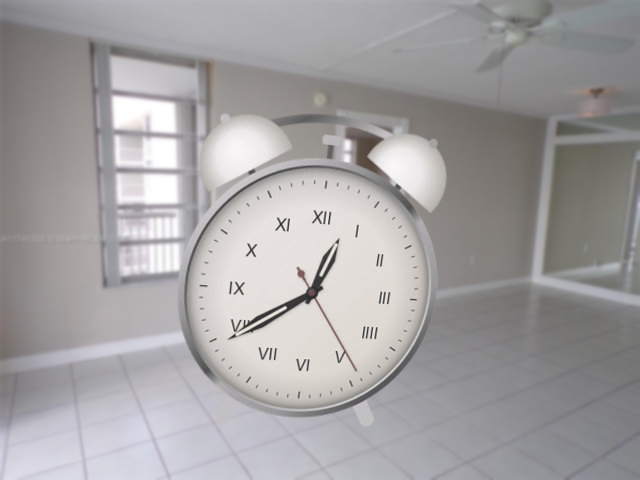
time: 12:39:24
